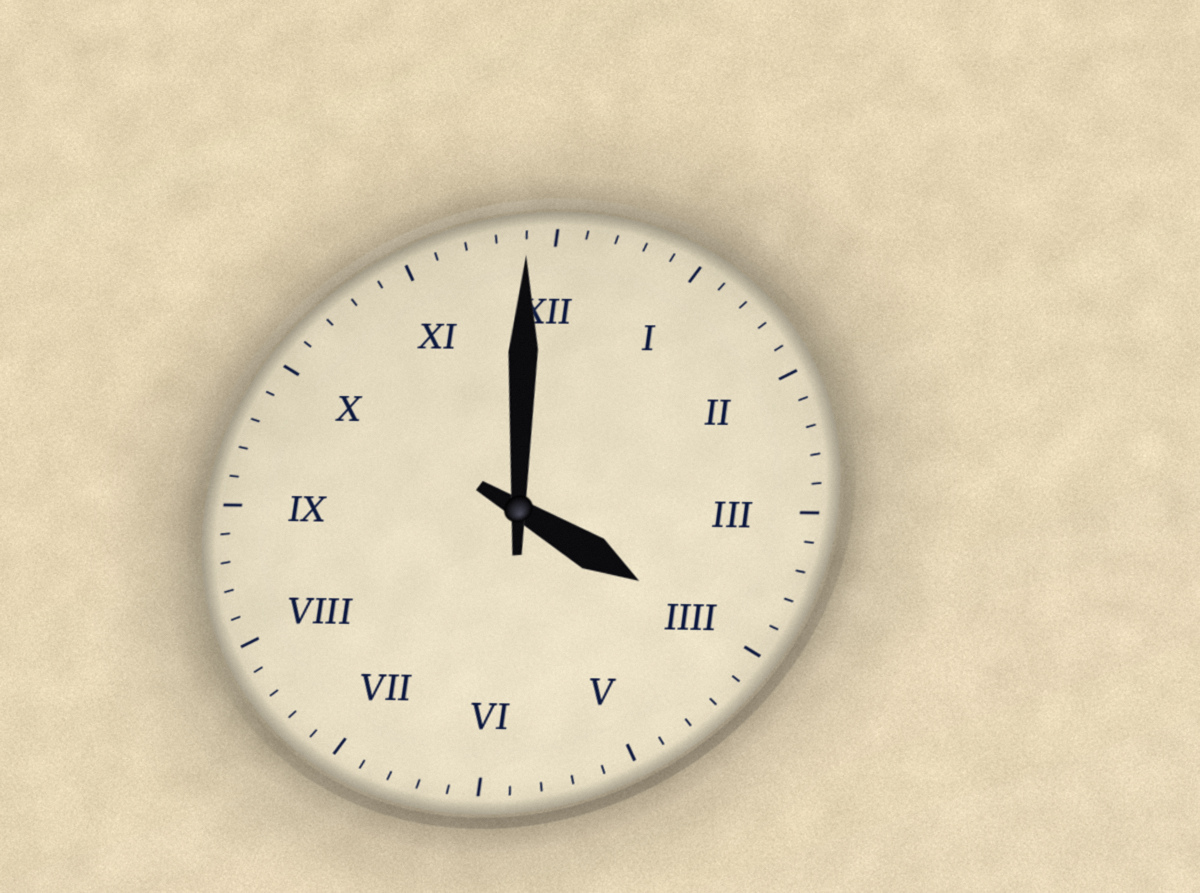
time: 3:59
